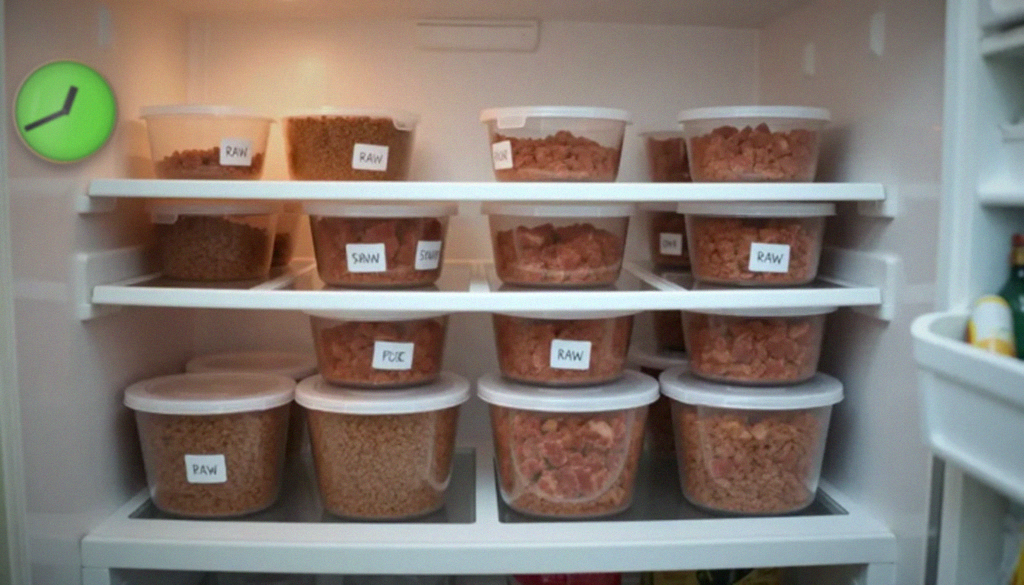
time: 12:41
